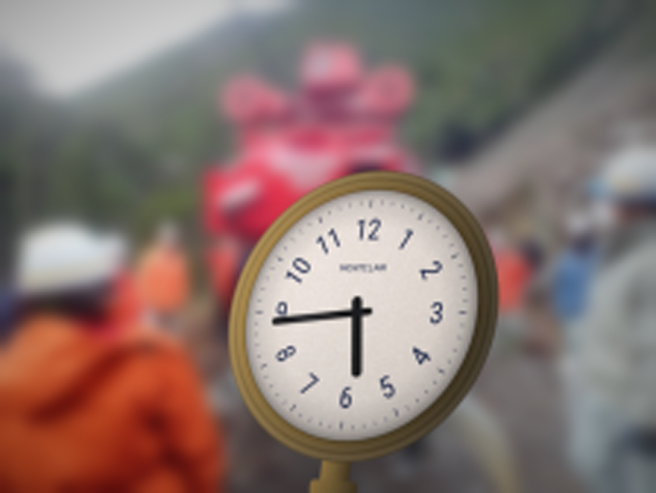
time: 5:44
